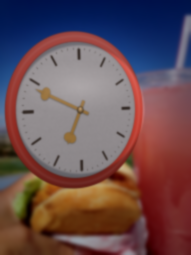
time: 6:49
